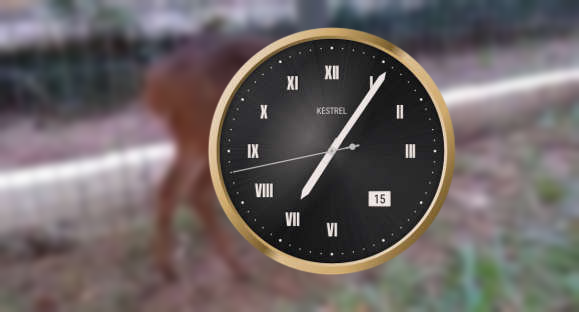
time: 7:05:43
